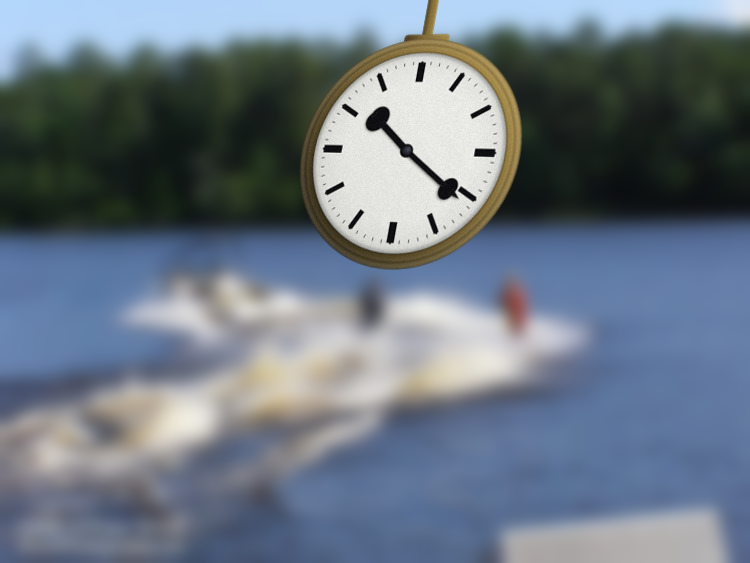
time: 10:21
